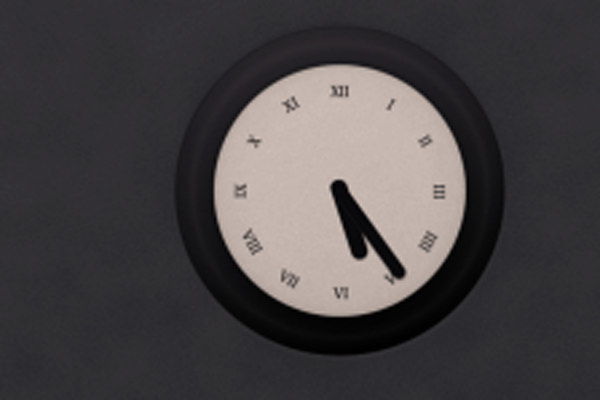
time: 5:24
